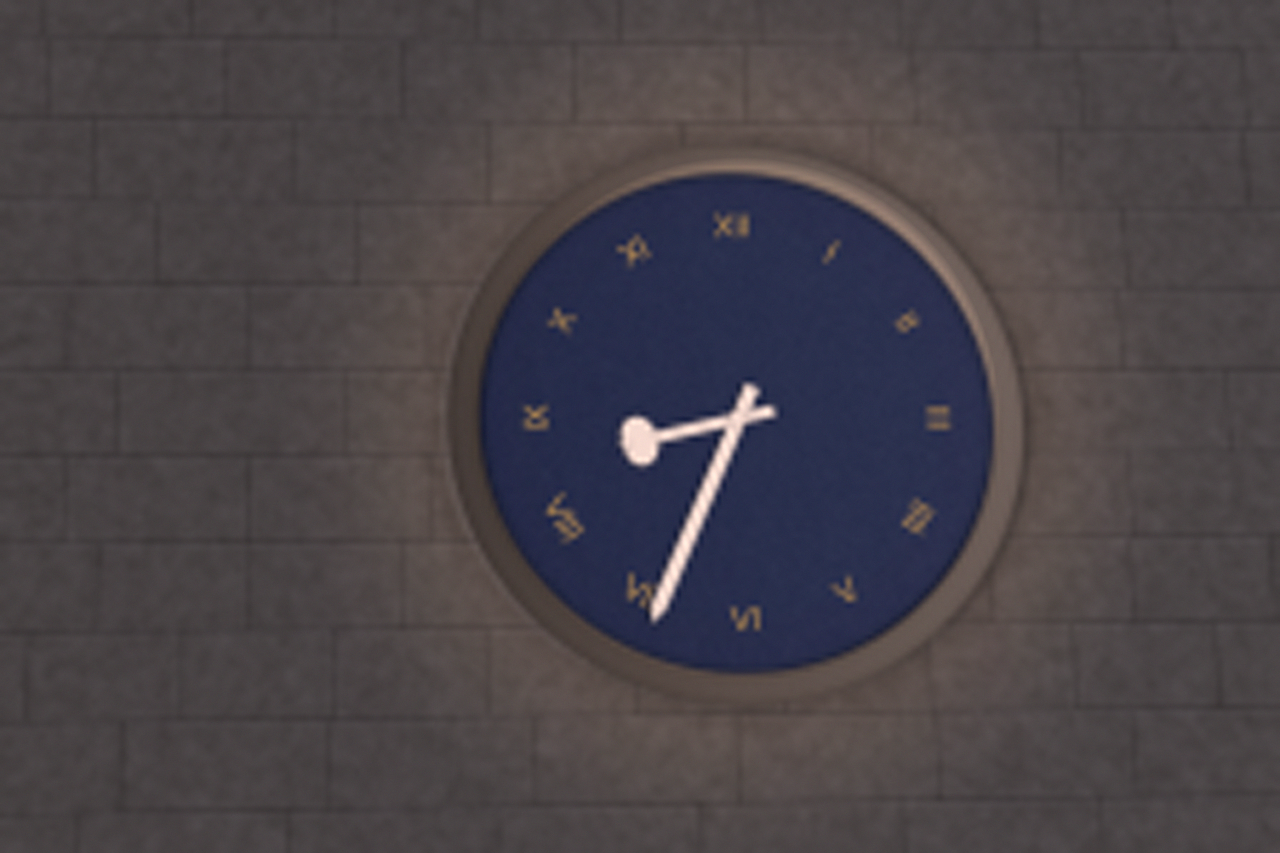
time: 8:34
